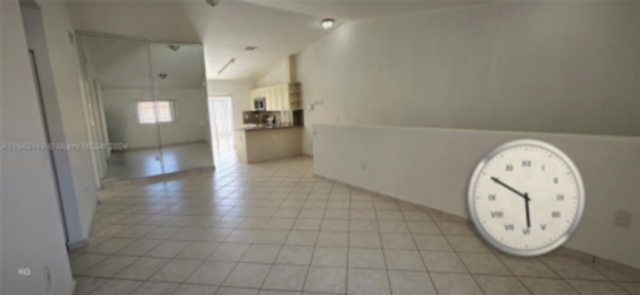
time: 5:50
